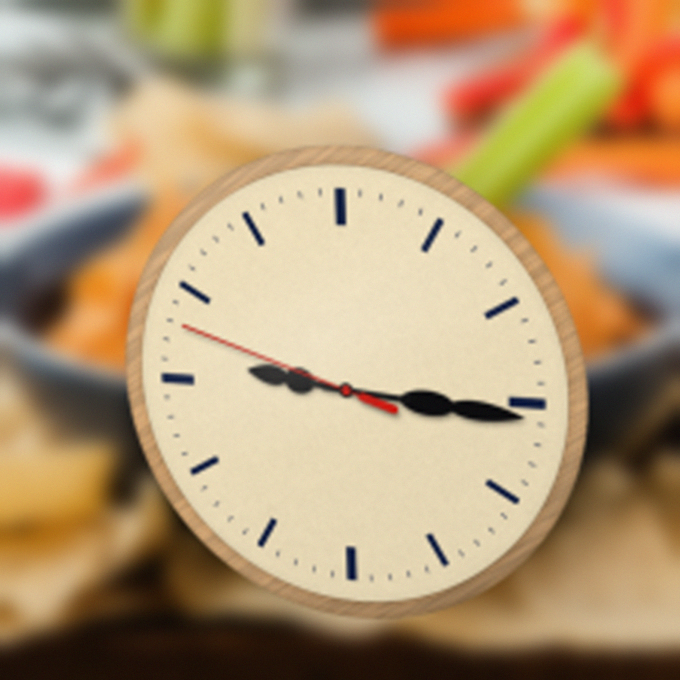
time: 9:15:48
